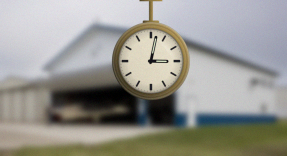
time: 3:02
